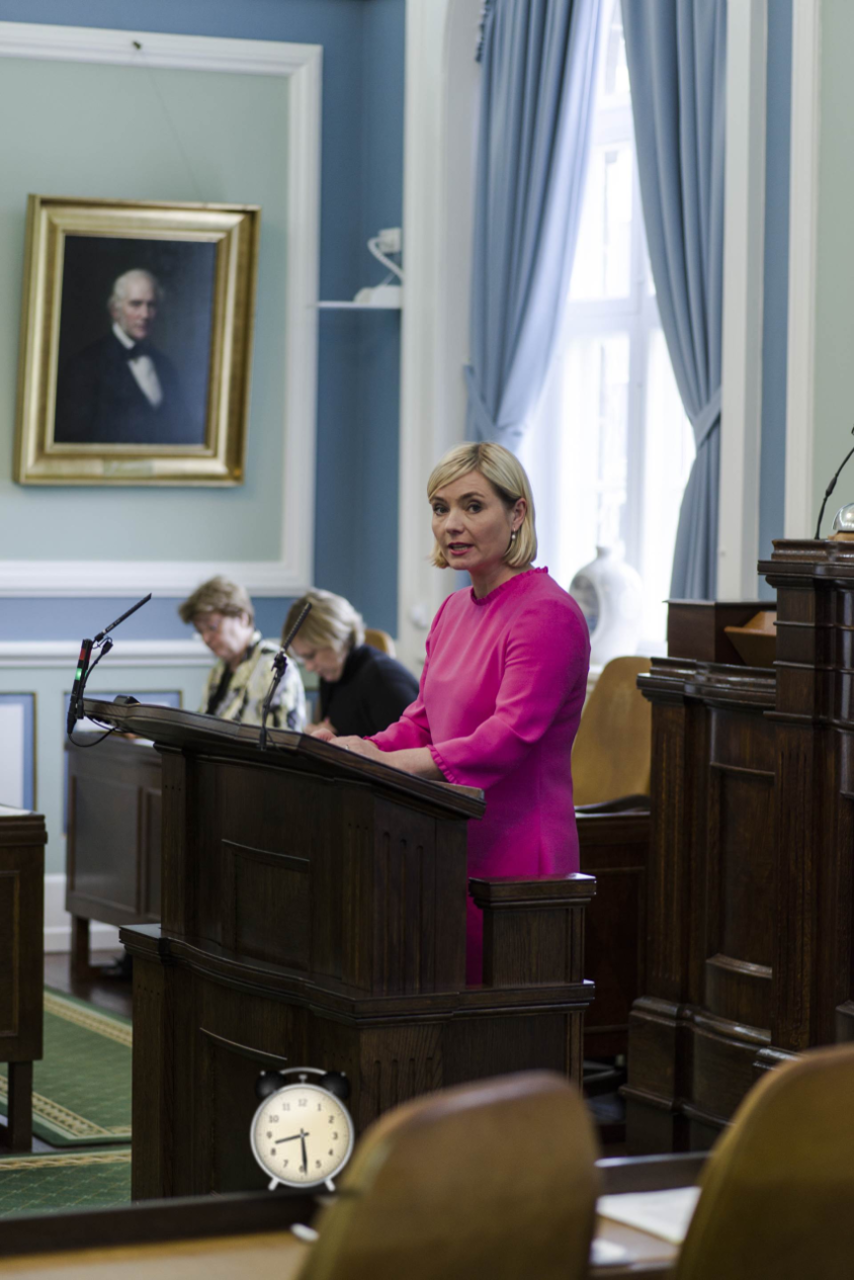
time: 8:29
